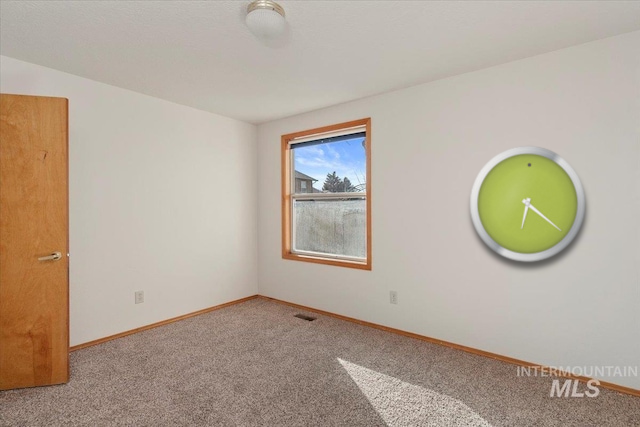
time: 6:21
